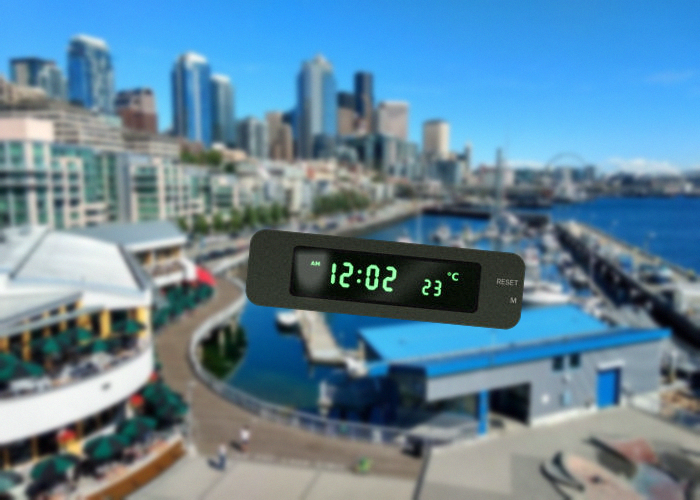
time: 12:02
